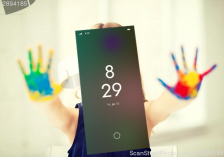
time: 8:29
